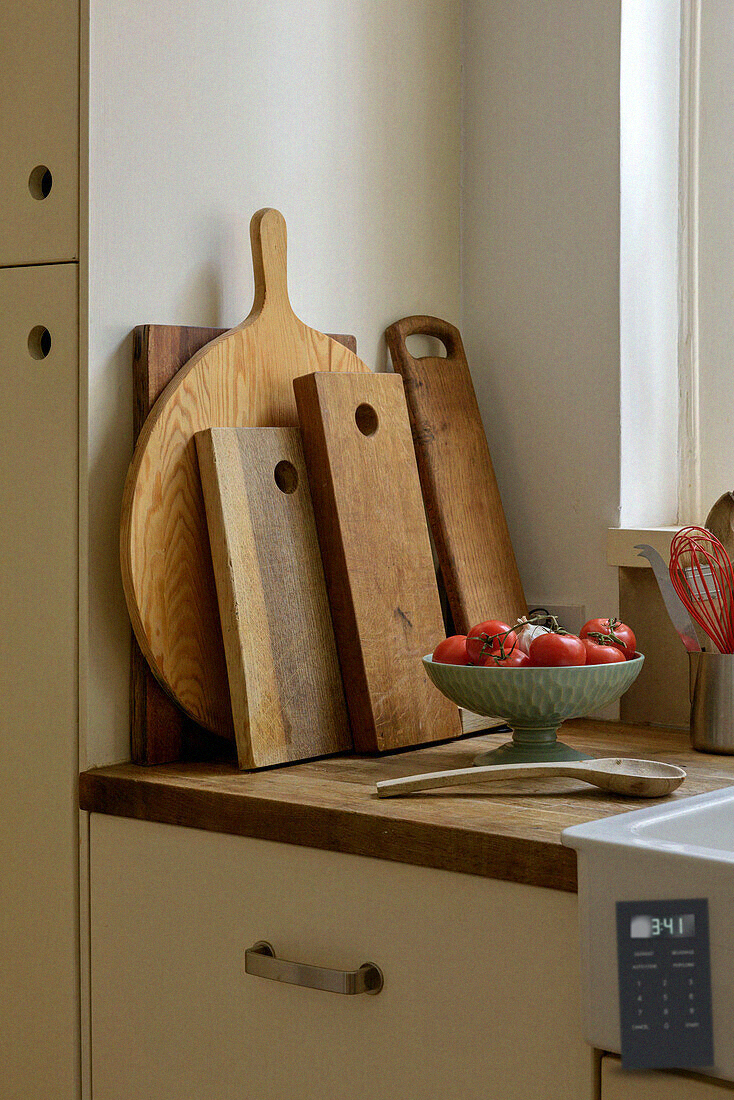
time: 3:41
